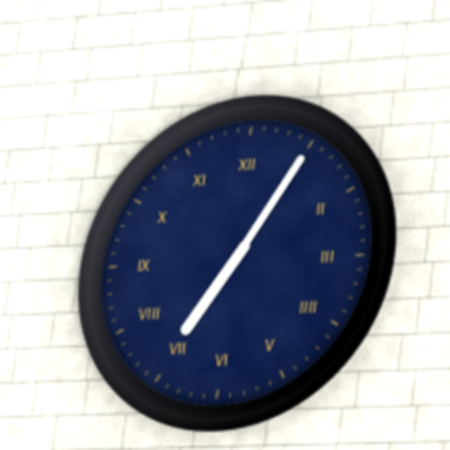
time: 7:05
